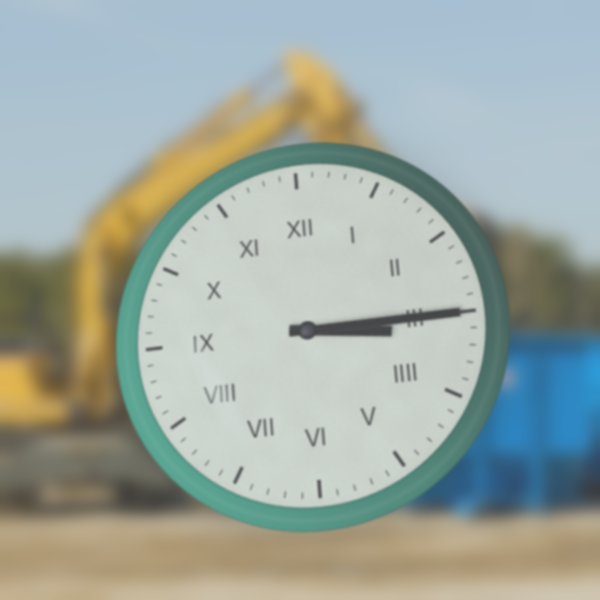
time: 3:15
